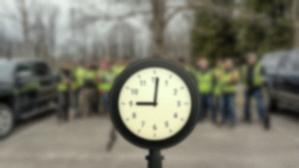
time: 9:01
